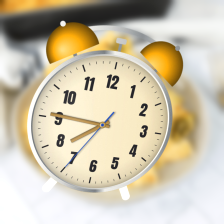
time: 7:45:35
